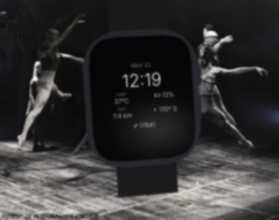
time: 12:19
